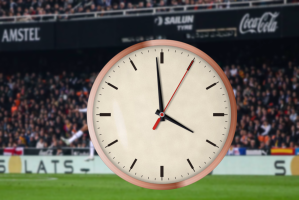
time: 3:59:05
